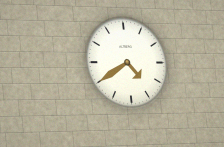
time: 4:40
